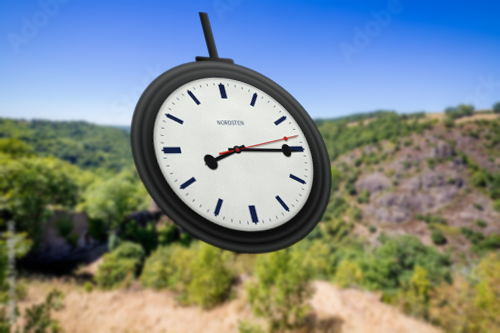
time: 8:15:13
